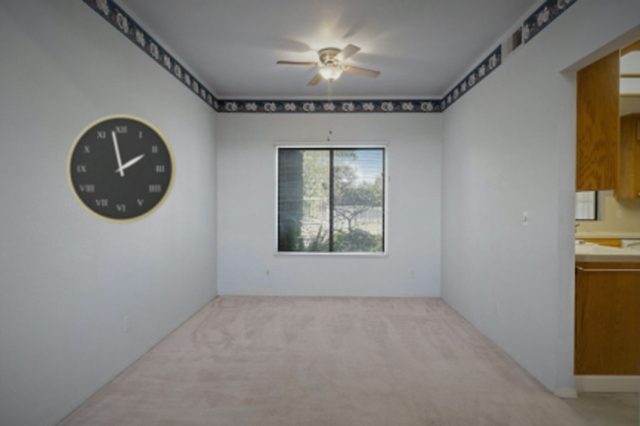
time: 1:58
